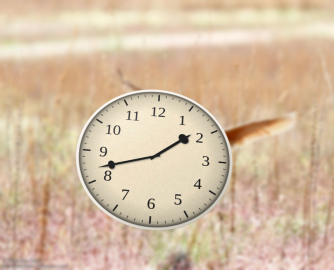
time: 1:42
